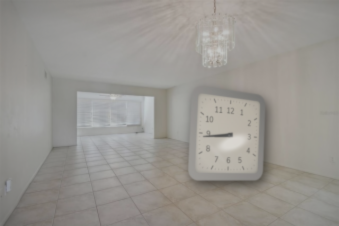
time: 8:44
